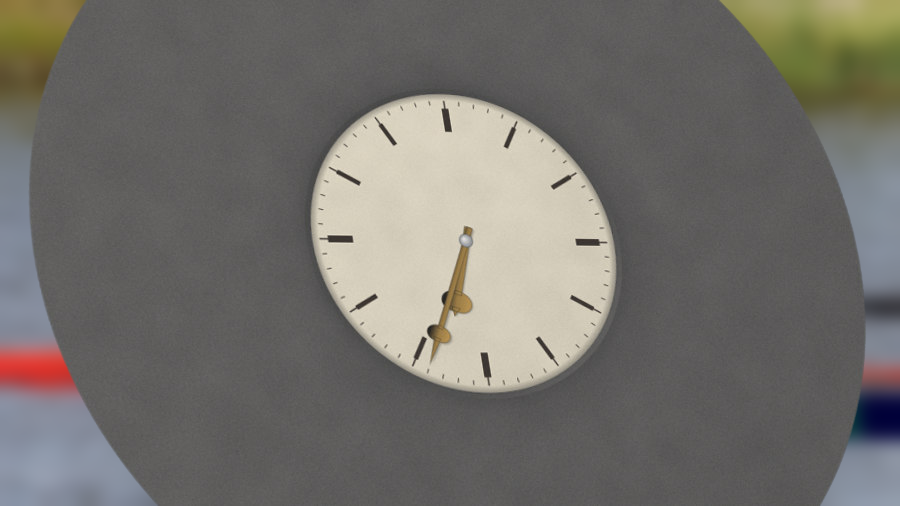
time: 6:34
